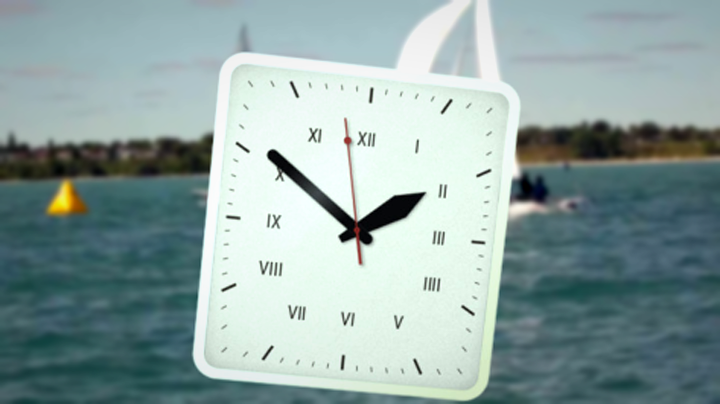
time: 1:50:58
